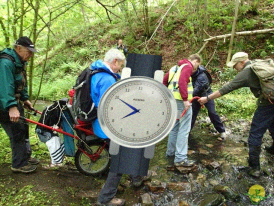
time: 7:50
